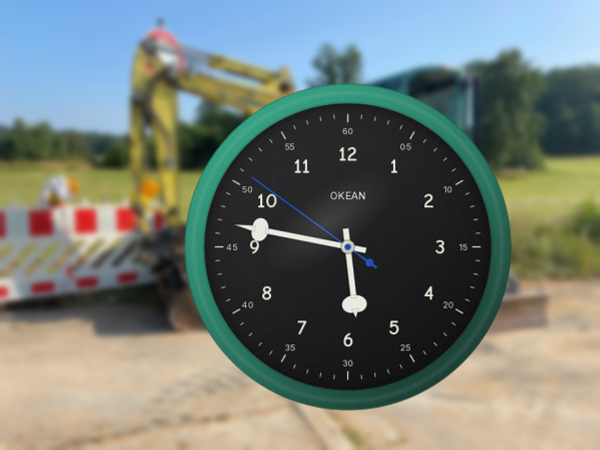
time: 5:46:51
